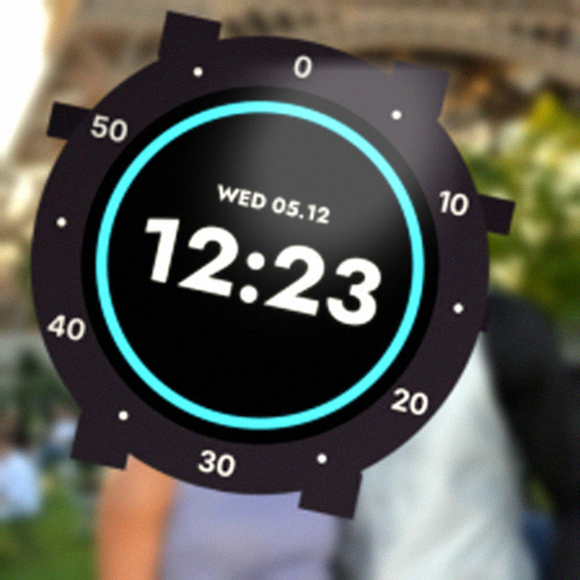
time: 12:23
